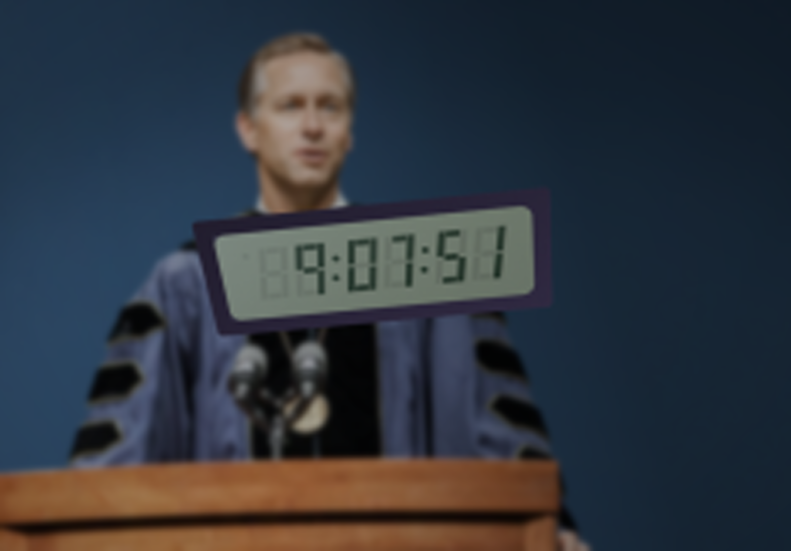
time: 9:07:51
